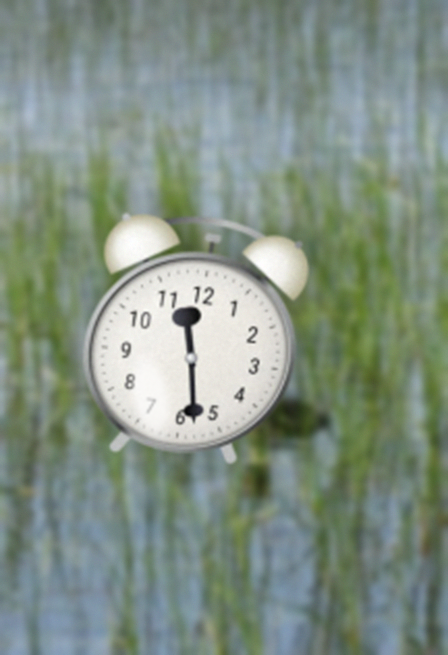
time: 11:28
